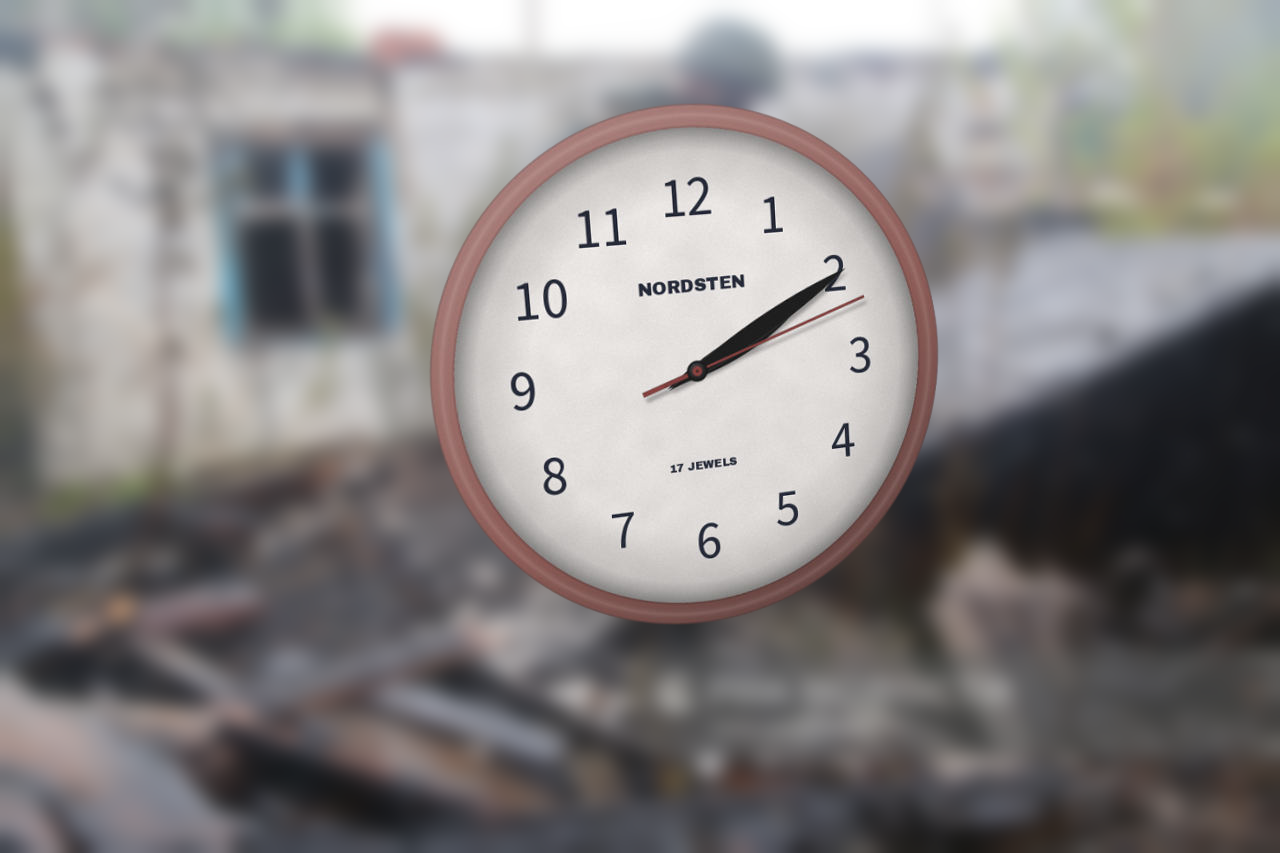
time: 2:10:12
